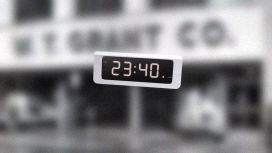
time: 23:40
